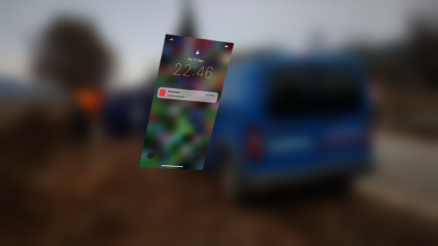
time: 22:46
